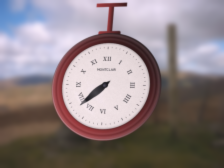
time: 7:38
